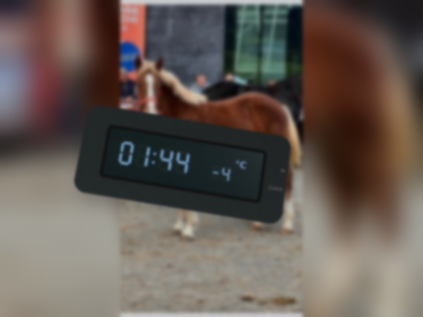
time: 1:44
